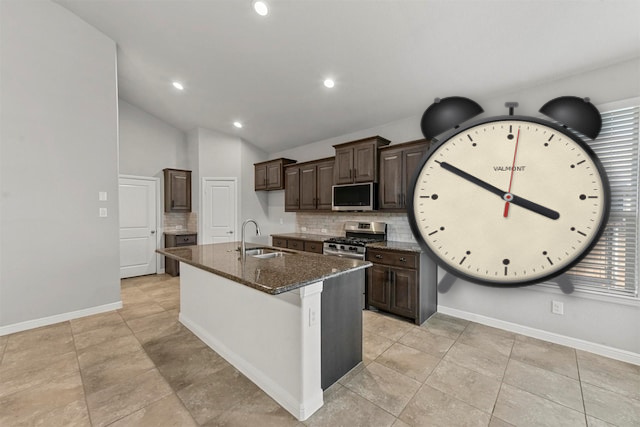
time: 3:50:01
